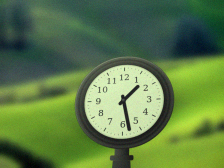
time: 1:28
